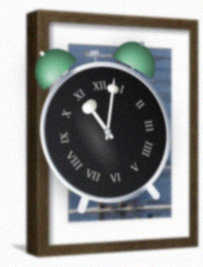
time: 11:03
